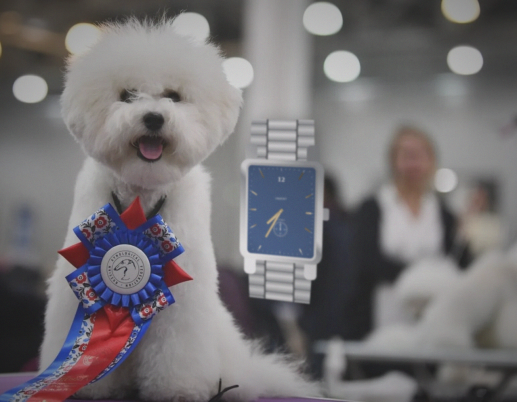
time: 7:35
